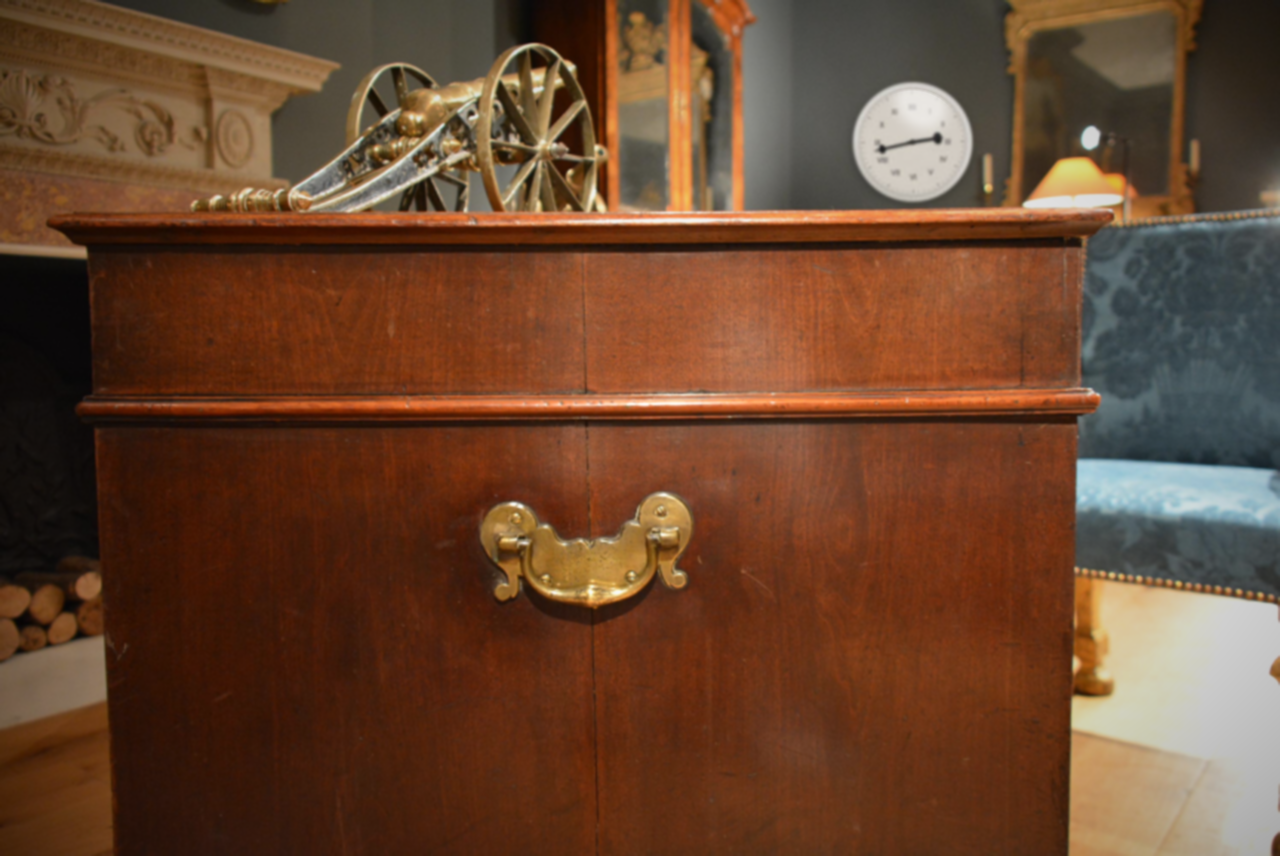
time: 2:43
